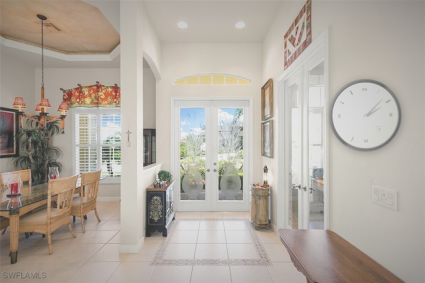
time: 2:08
